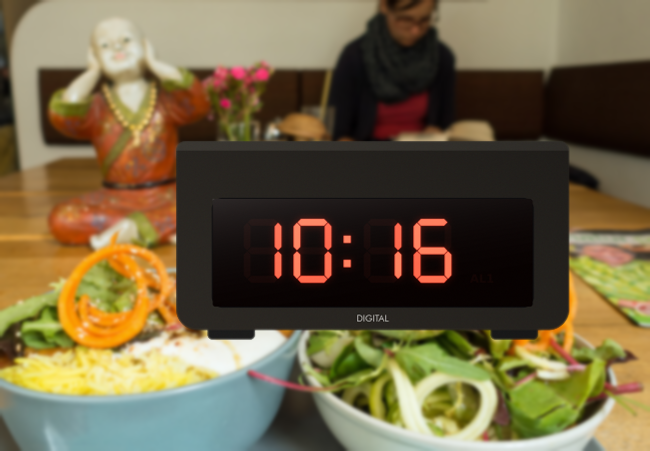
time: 10:16
